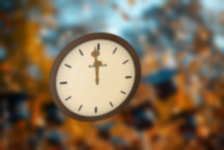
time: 11:59
